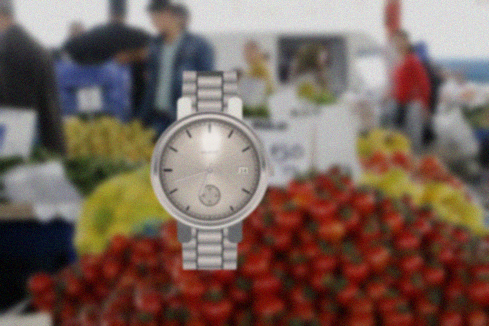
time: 6:42
